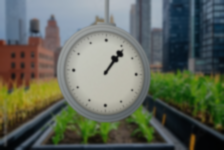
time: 1:06
